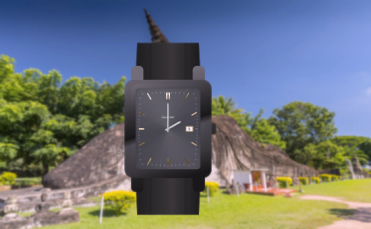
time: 2:00
